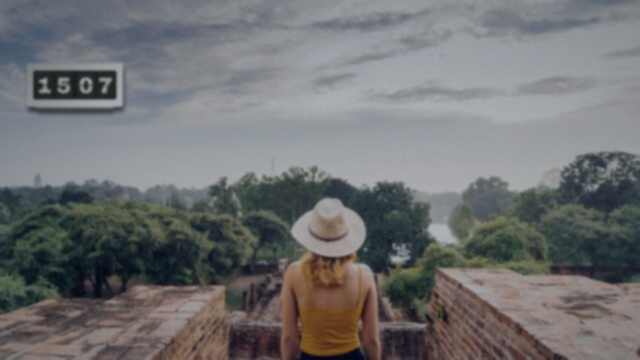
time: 15:07
